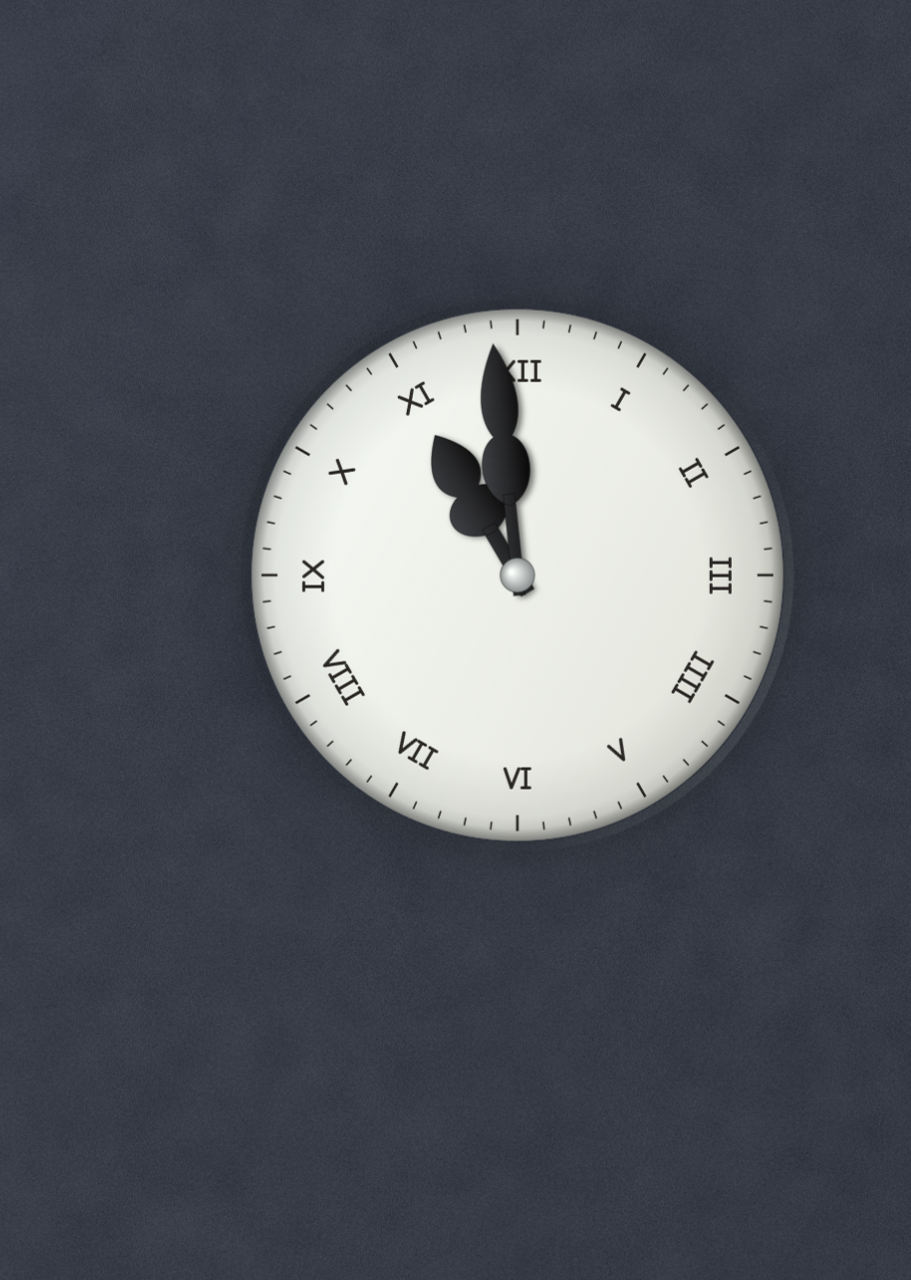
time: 10:59
